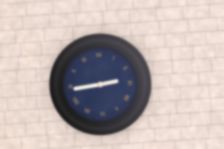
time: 2:44
